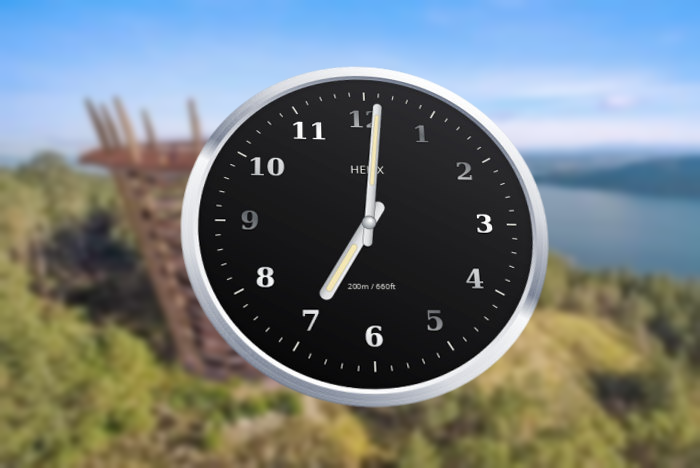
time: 7:01
